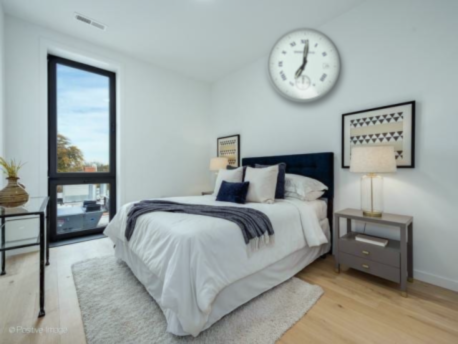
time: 7:01
